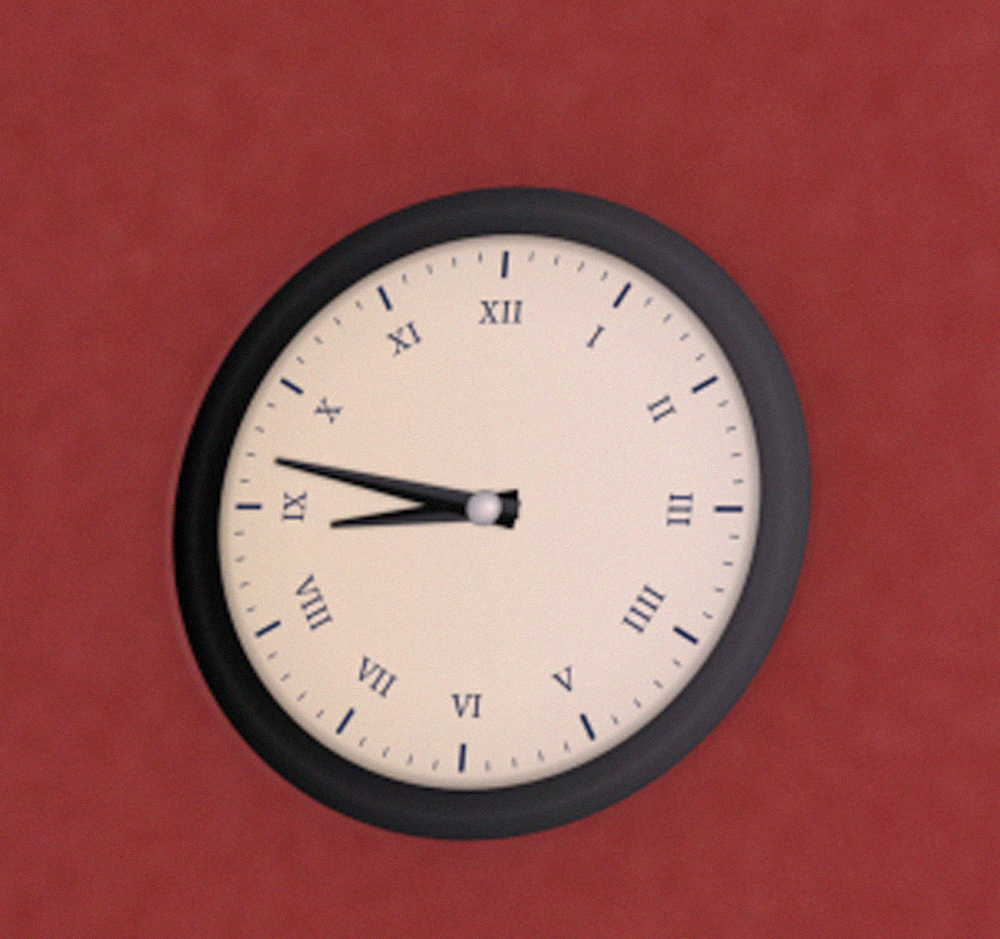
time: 8:47
